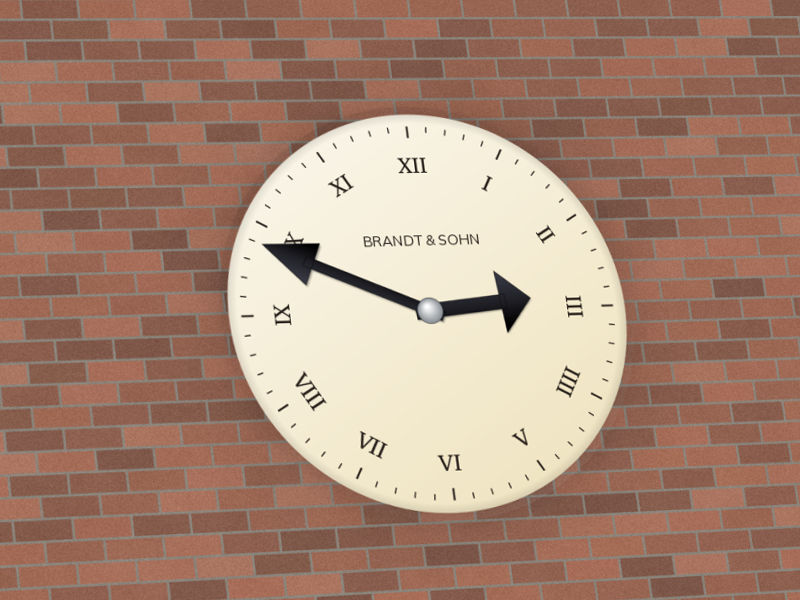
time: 2:49
